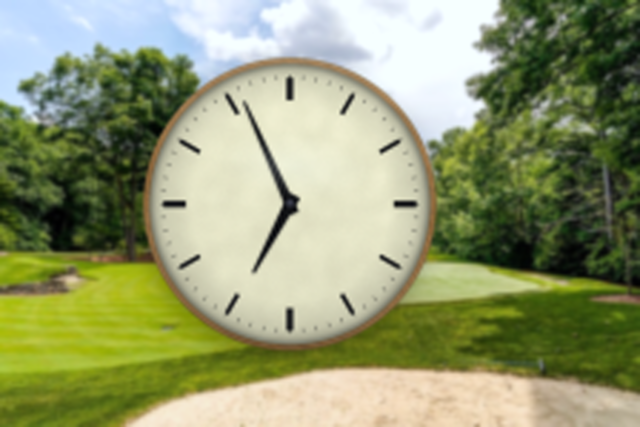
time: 6:56
